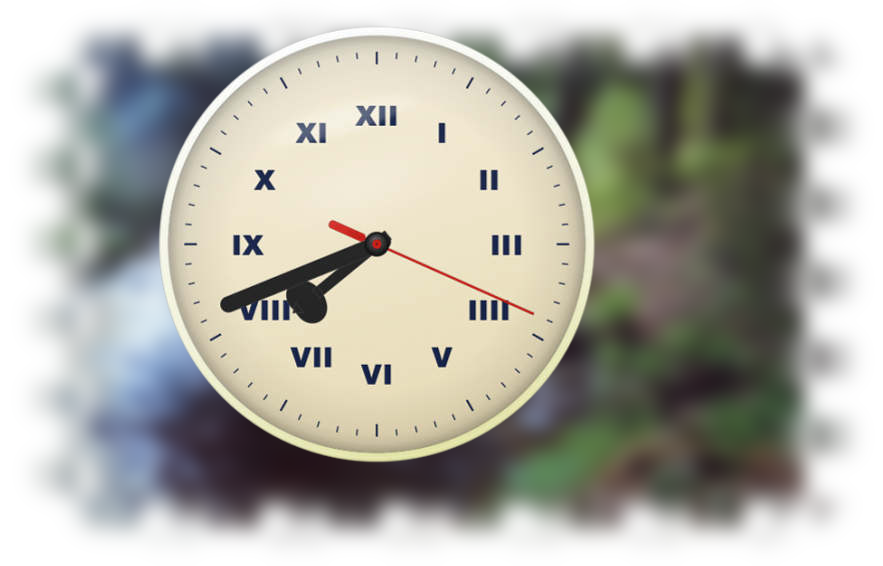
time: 7:41:19
